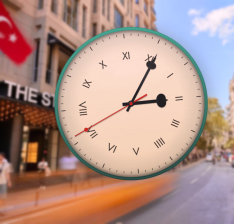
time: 2:00:36
